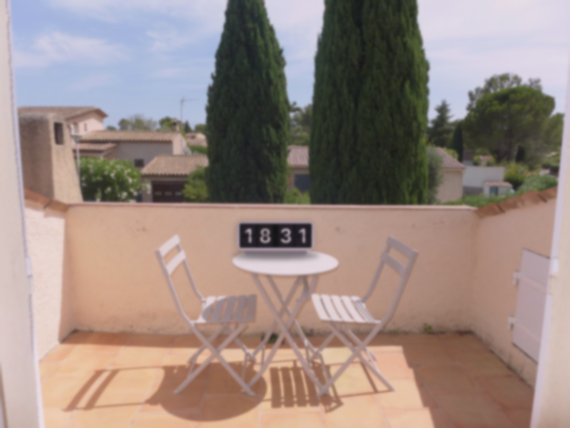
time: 18:31
